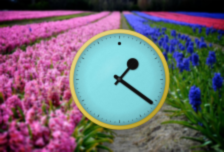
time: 1:21
